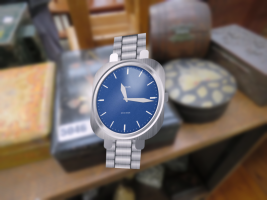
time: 11:16
